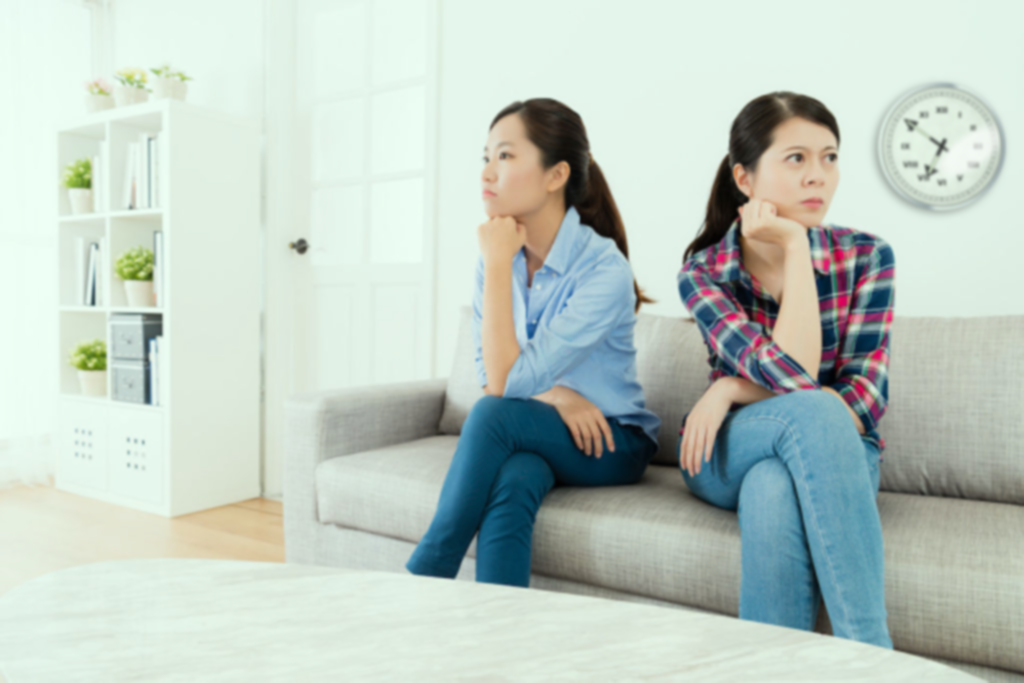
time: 6:51
